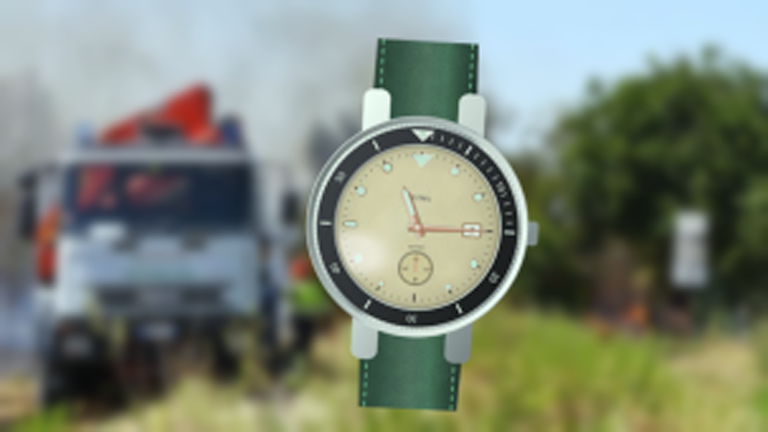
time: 11:15
